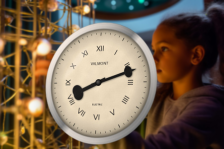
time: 8:12
